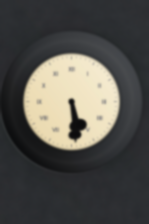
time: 5:29
